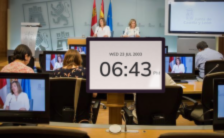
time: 6:43
